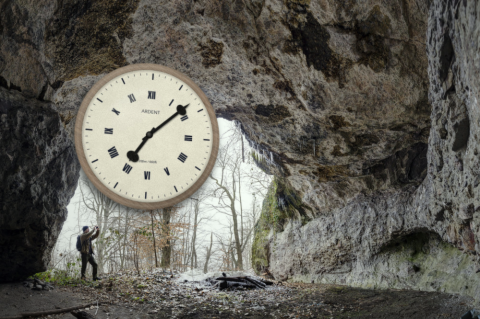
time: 7:08
